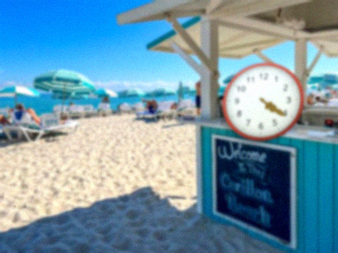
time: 4:21
